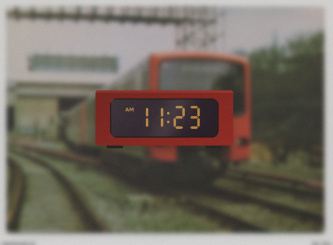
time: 11:23
